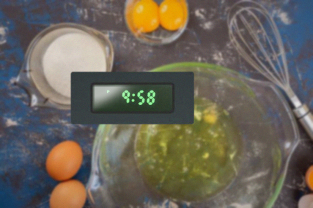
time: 9:58
